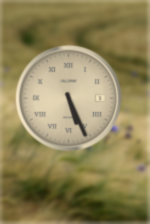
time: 5:26
